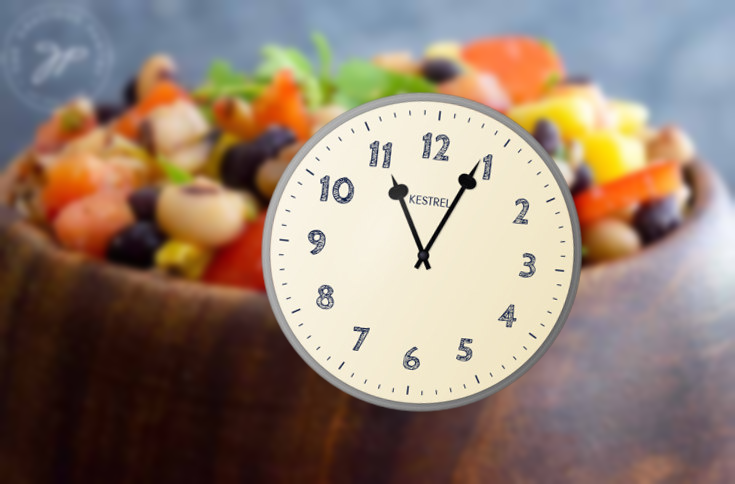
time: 11:04
